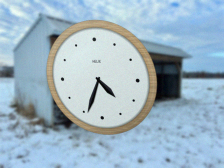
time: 4:34
